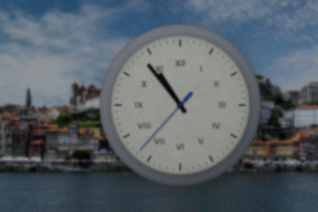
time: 10:53:37
